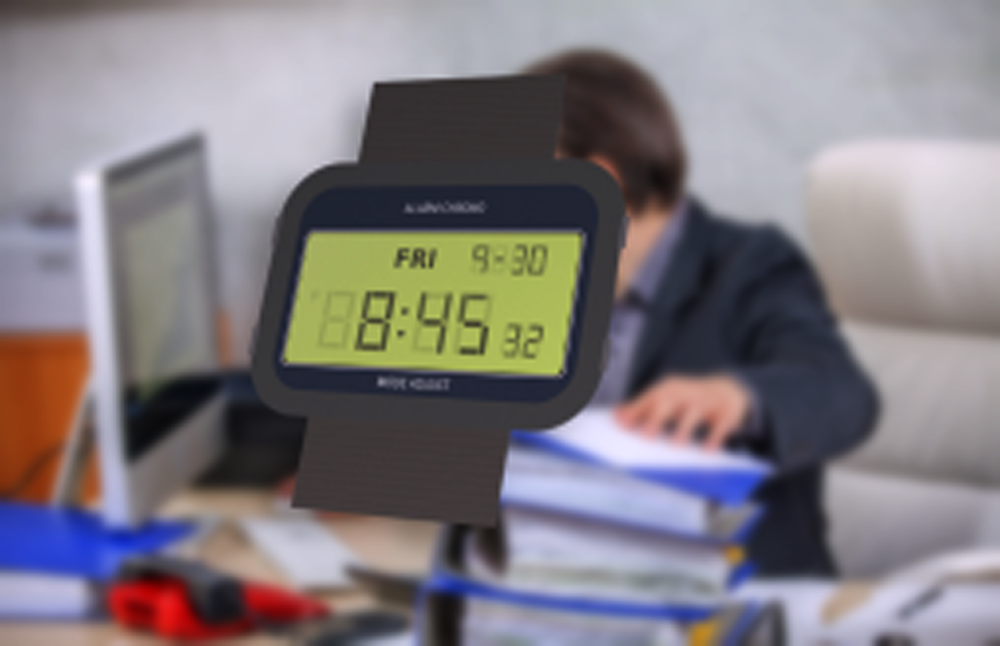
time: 8:45:32
